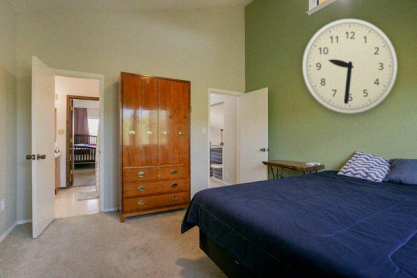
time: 9:31
